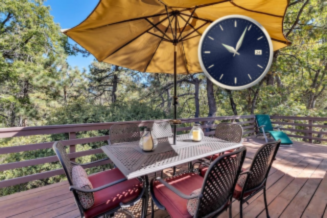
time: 10:04
